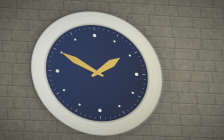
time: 1:50
